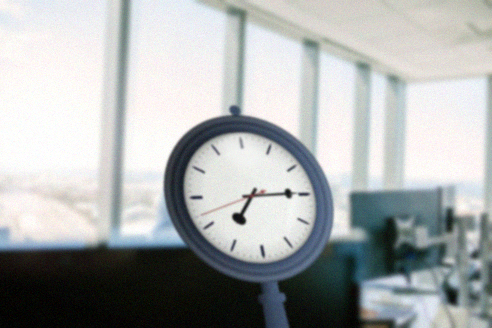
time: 7:14:42
